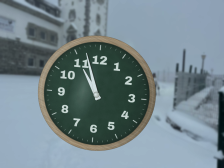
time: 10:57
